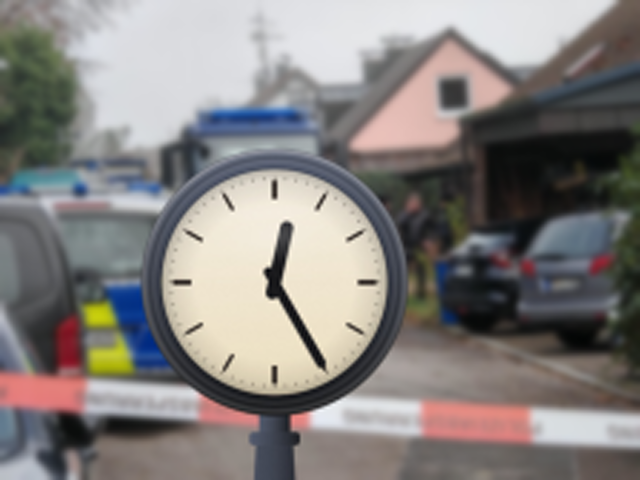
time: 12:25
